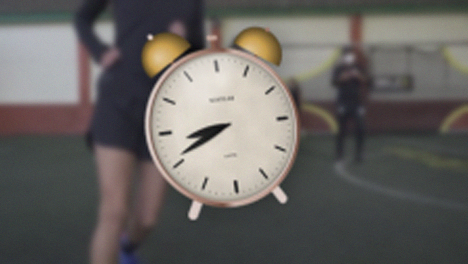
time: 8:41
